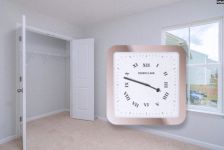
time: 3:48
